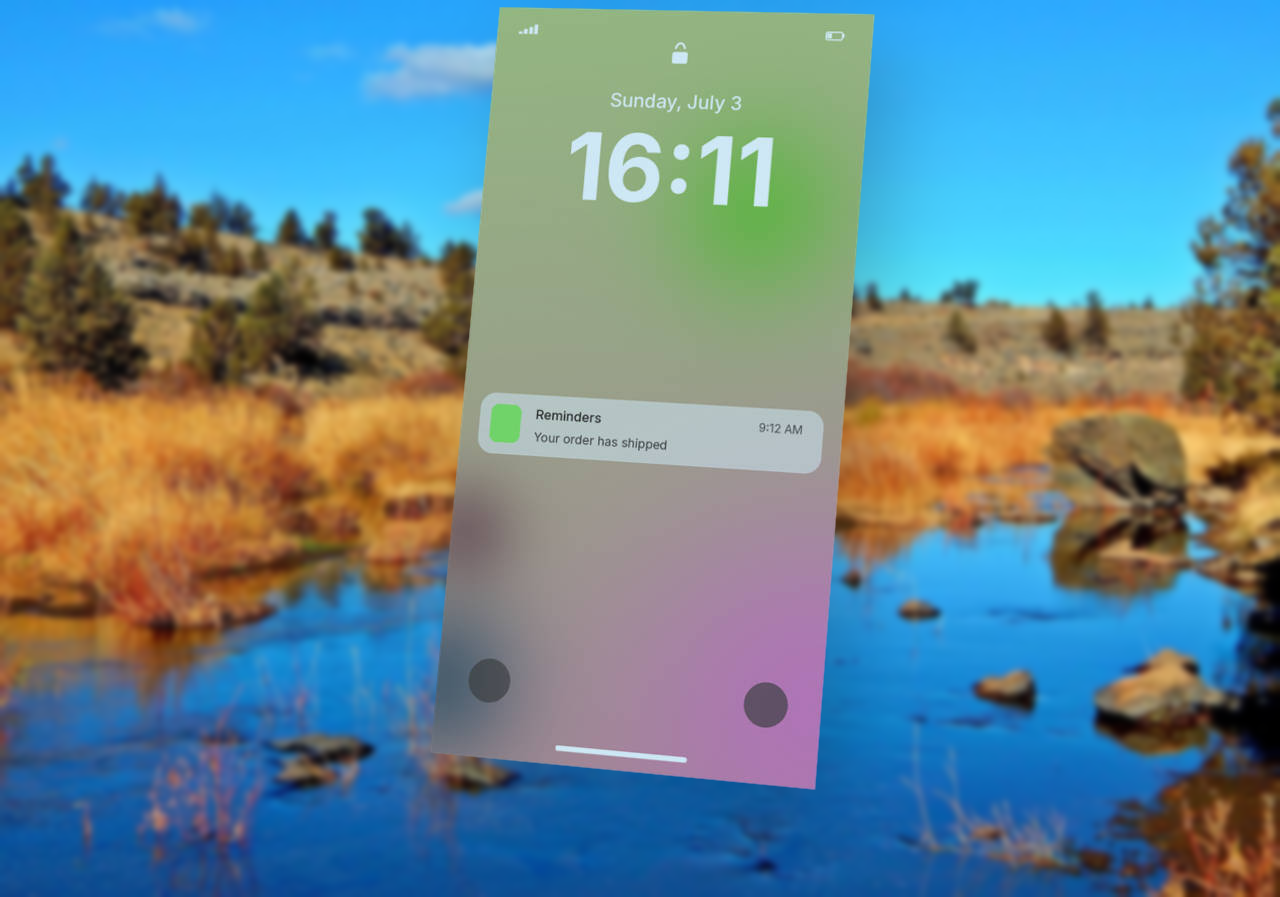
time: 16:11
